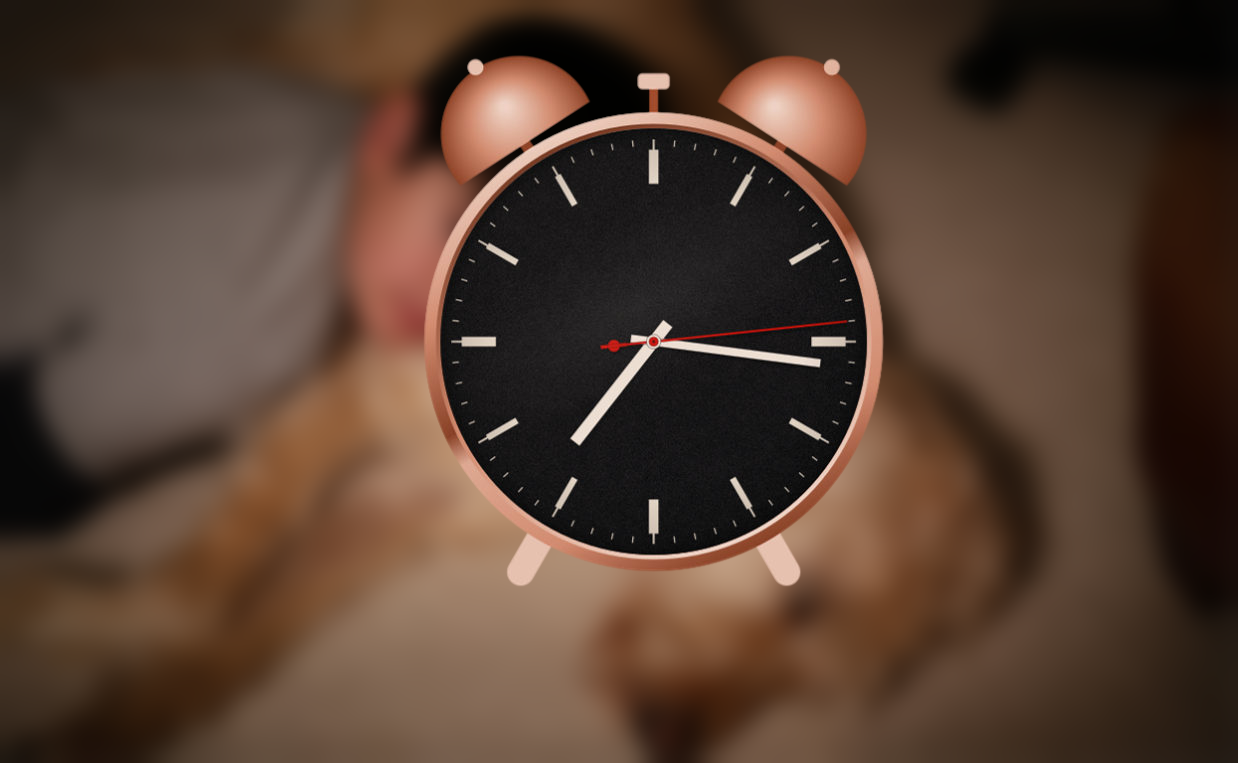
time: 7:16:14
